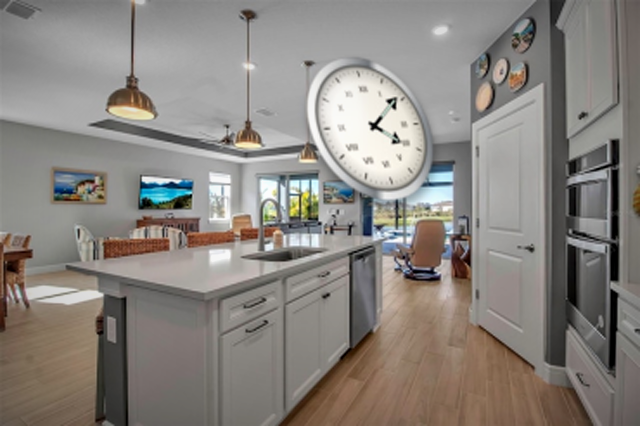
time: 4:09
